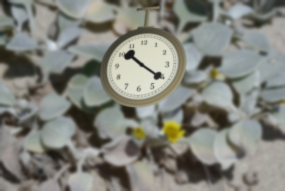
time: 10:21
